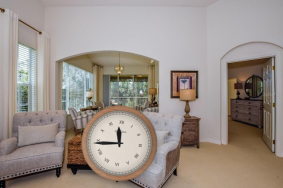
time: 11:44
